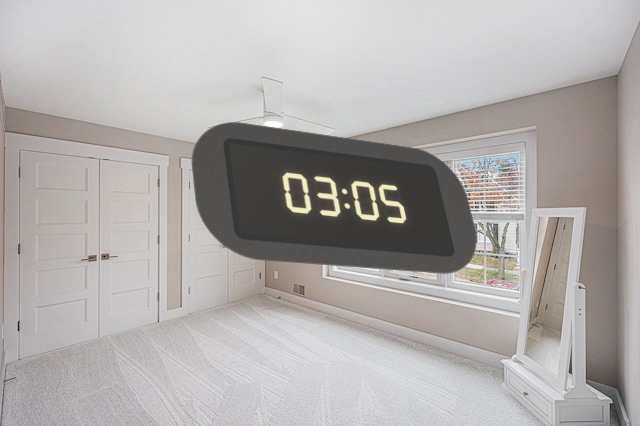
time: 3:05
